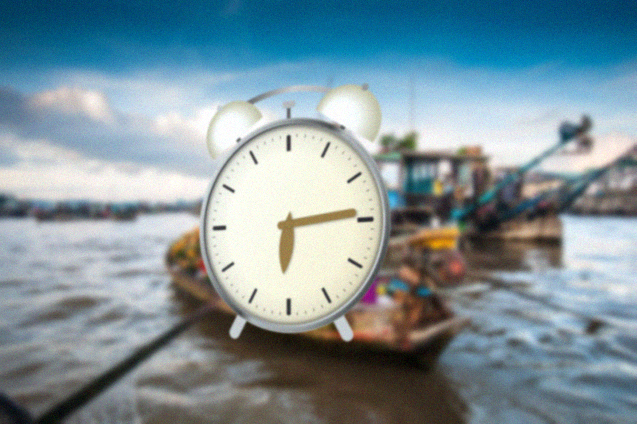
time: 6:14
